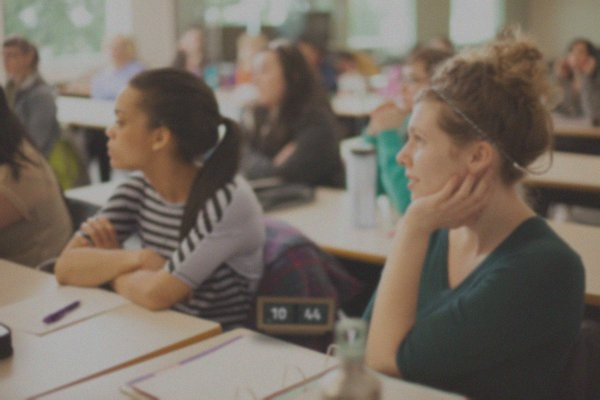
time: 10:44
